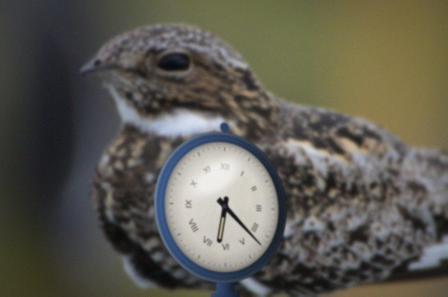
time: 6:22
